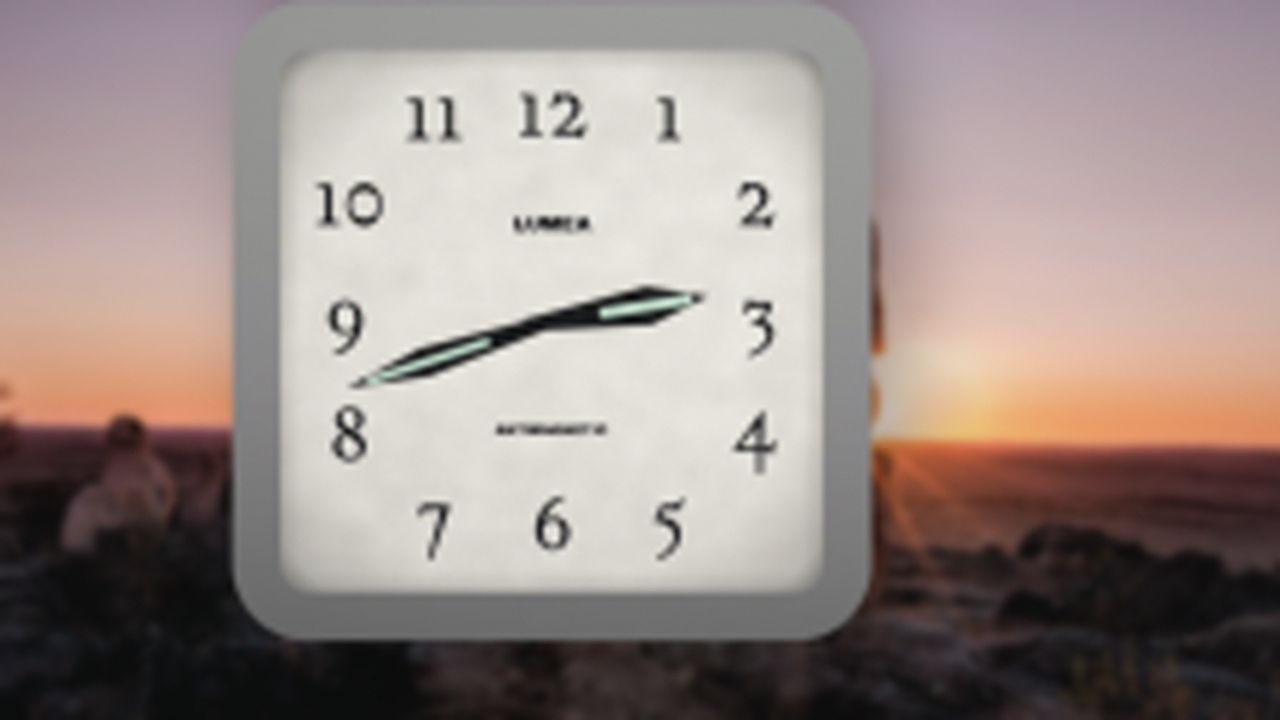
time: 2:42
